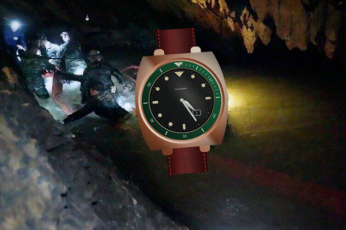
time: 4:25
